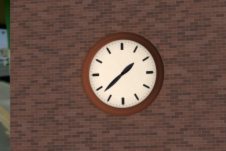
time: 1:38
